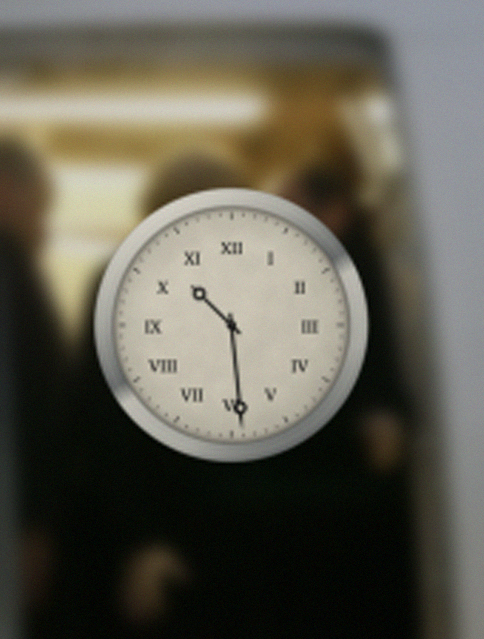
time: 10:29
